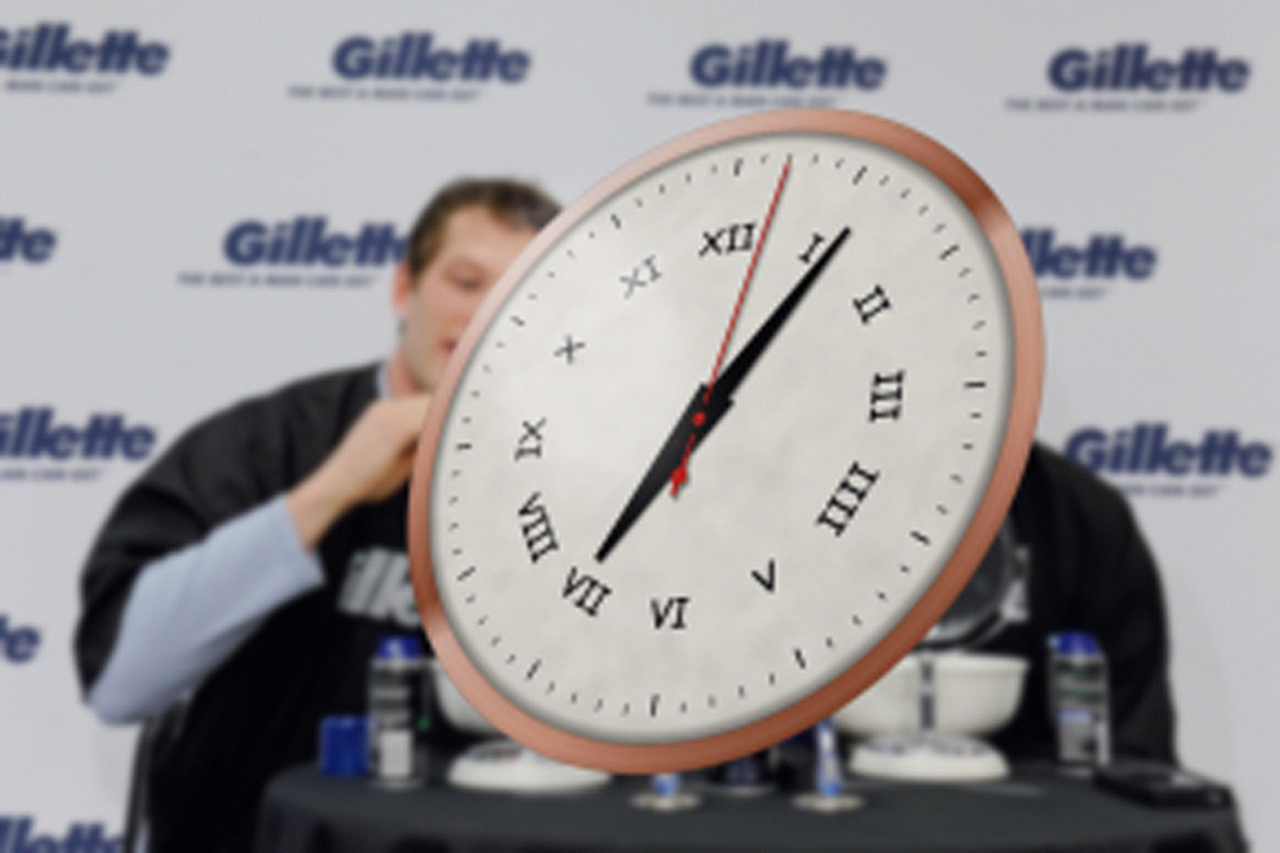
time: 7:06:02
